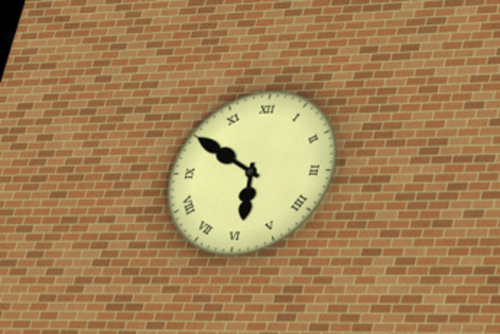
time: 5:50
